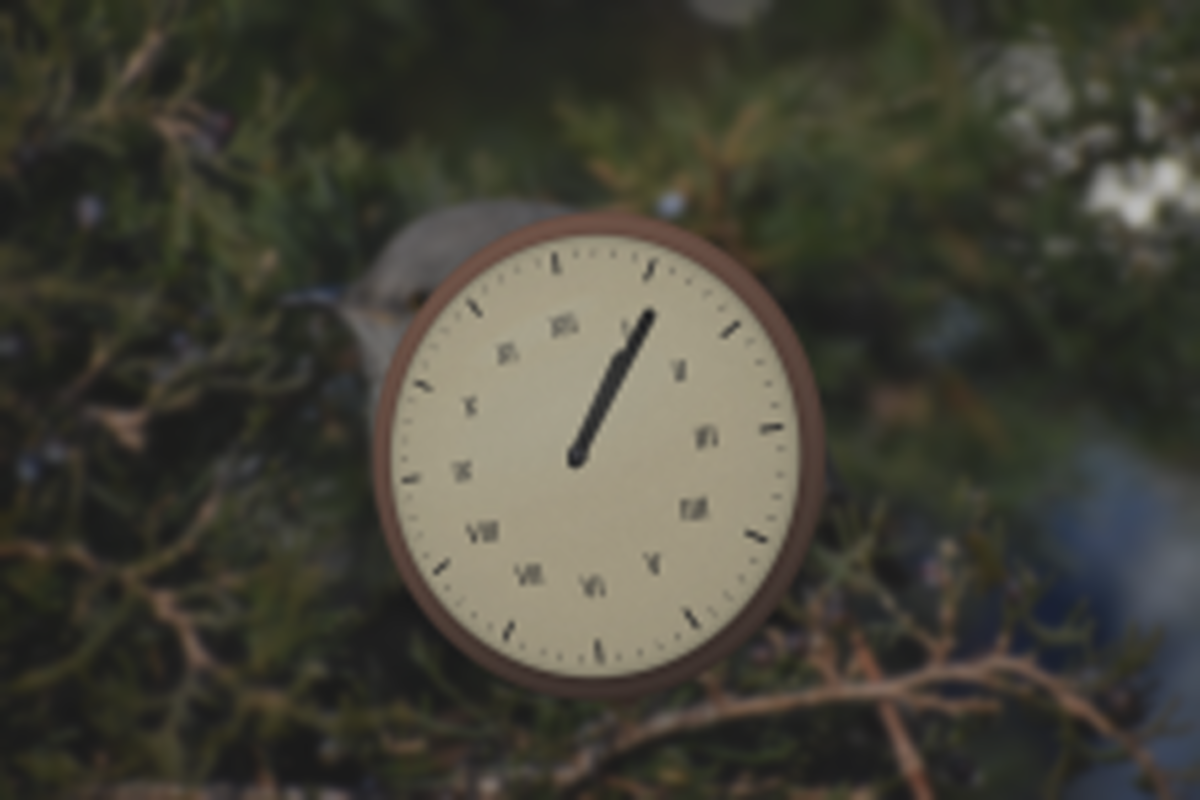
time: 1:06
